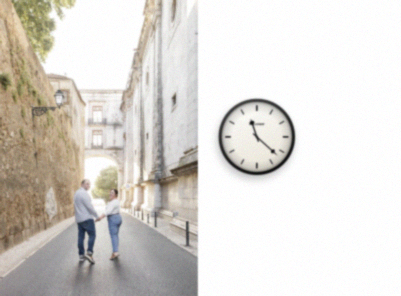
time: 11:22
